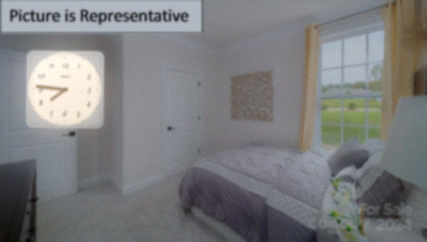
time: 7:46
